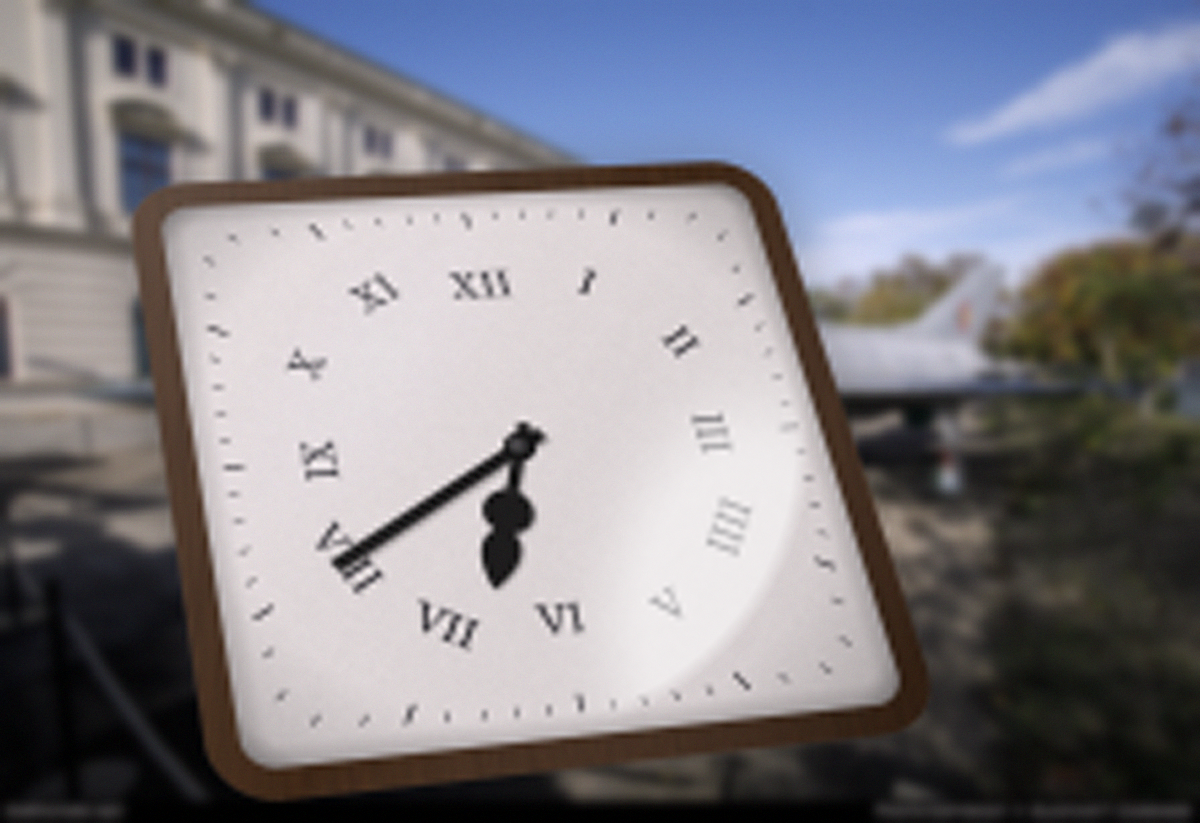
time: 6:40
